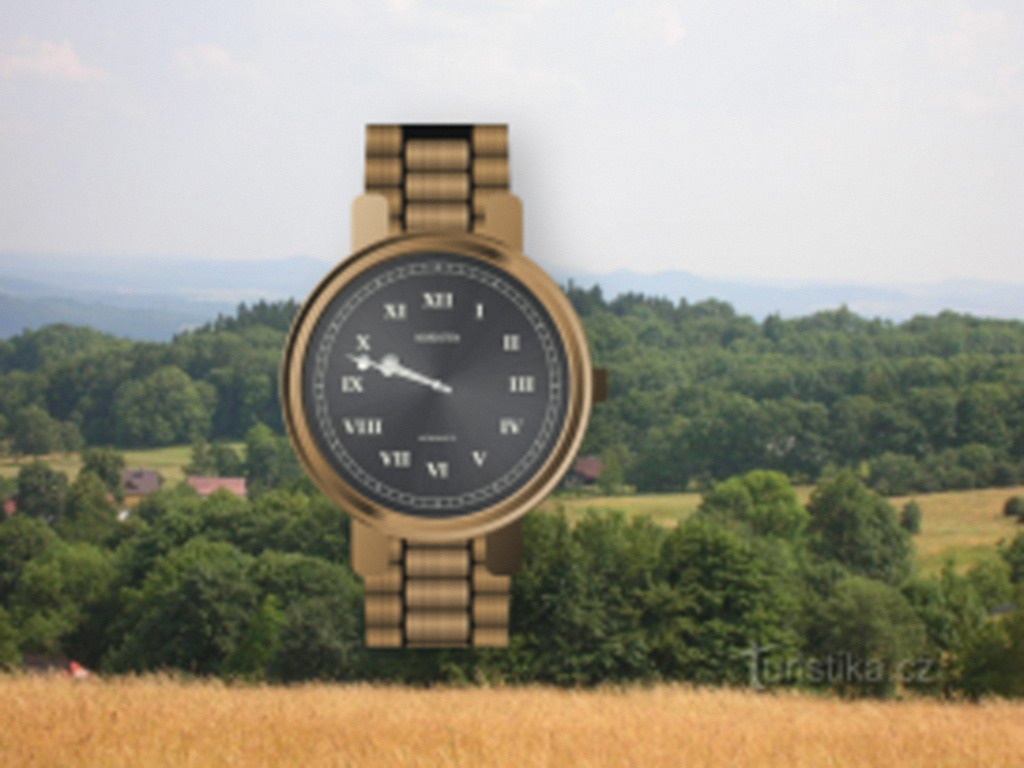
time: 9:48
